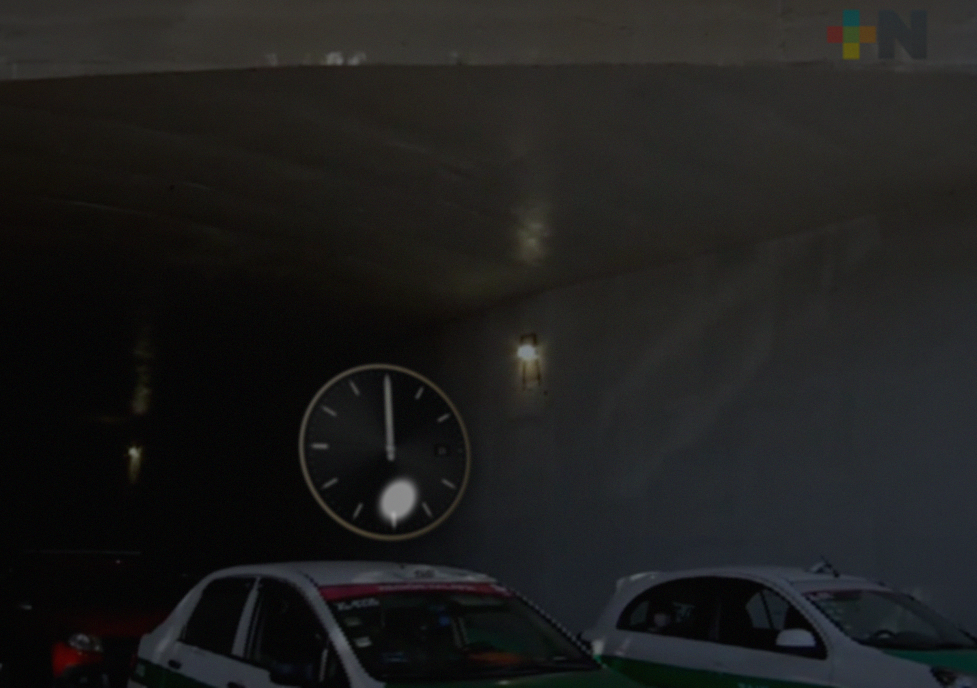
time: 12:00
